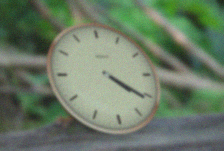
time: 4:21
